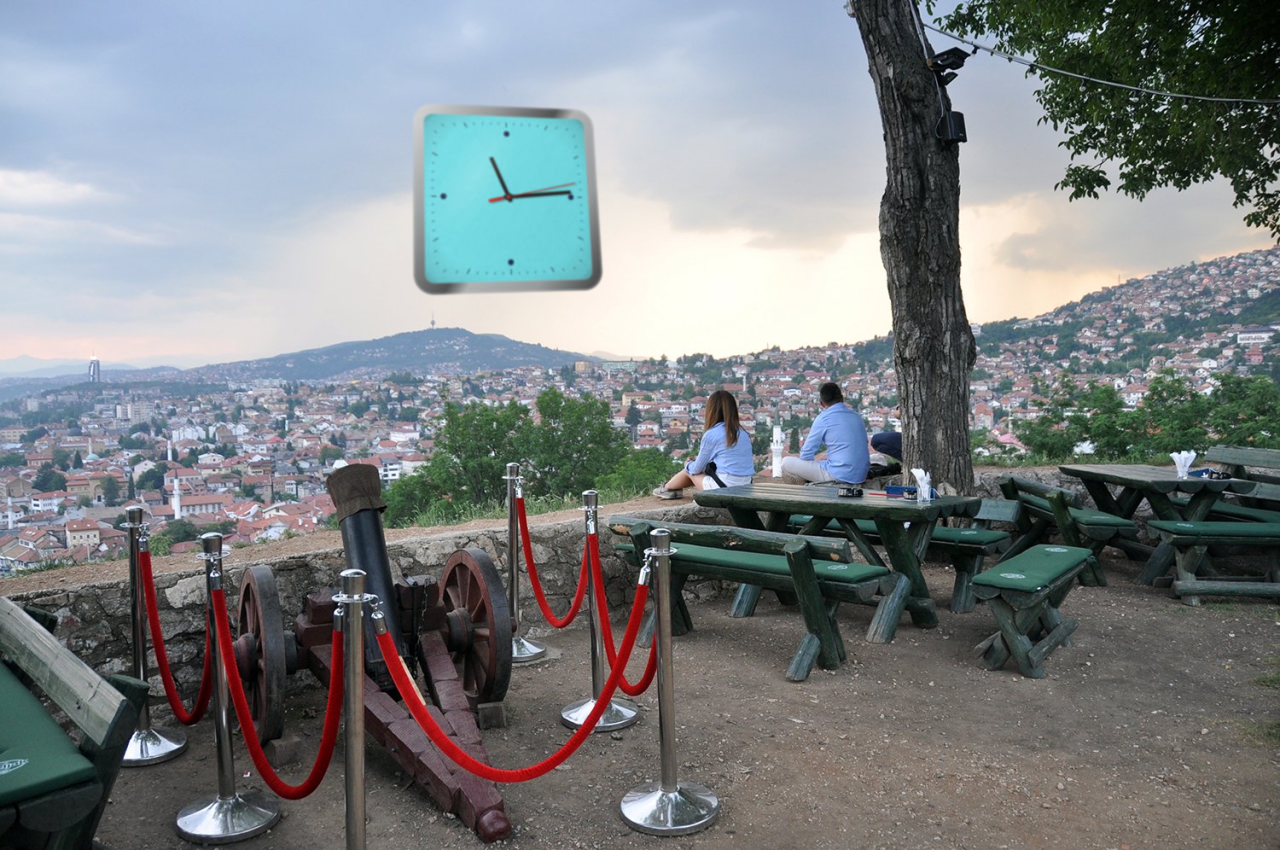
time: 11:14:13
